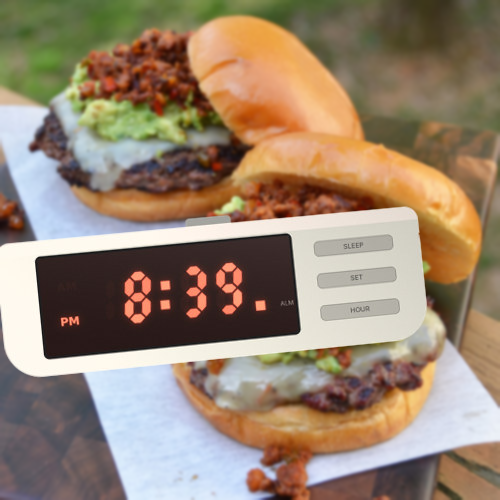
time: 8:39
